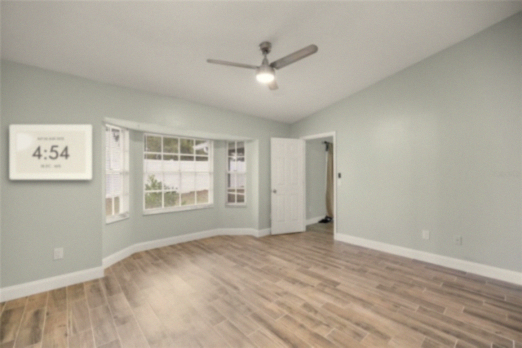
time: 4:54
